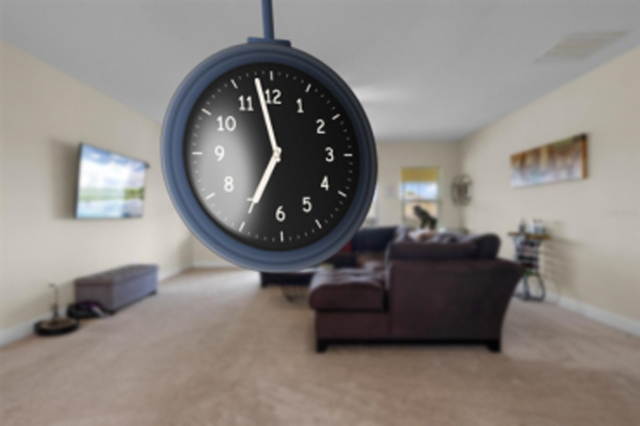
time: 6:58
